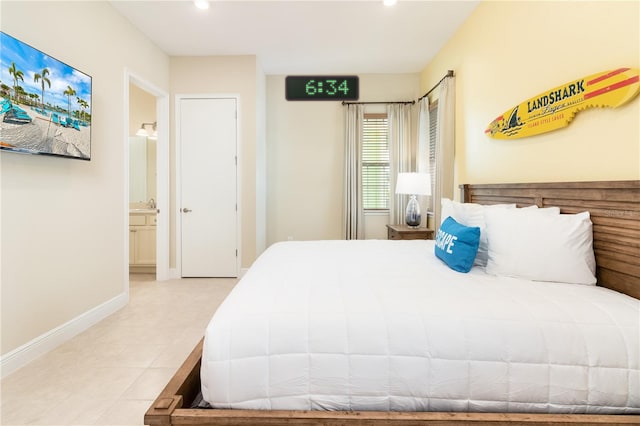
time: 6:34
